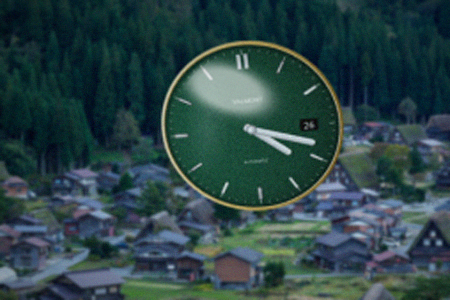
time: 4:18
